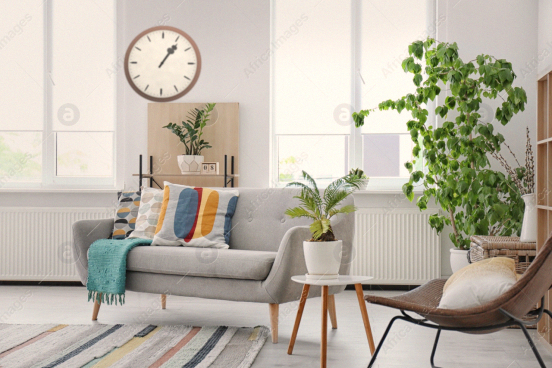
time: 1:06
